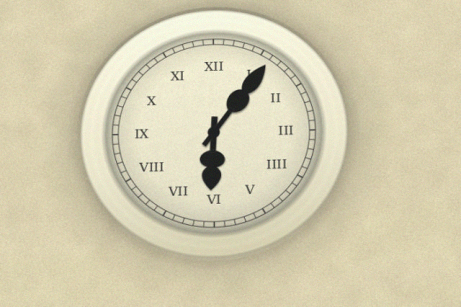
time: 6:06
